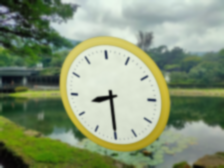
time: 8:30
